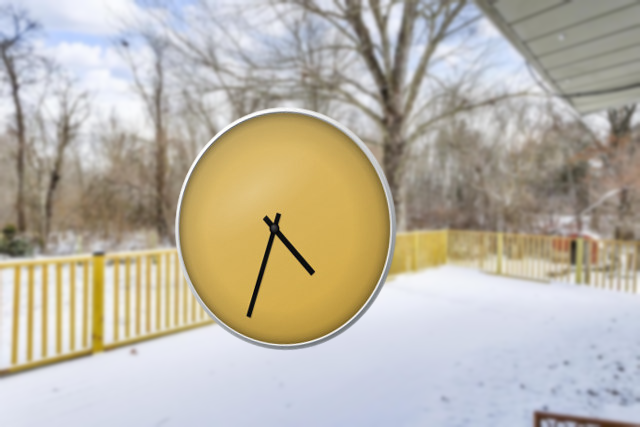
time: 4:33
